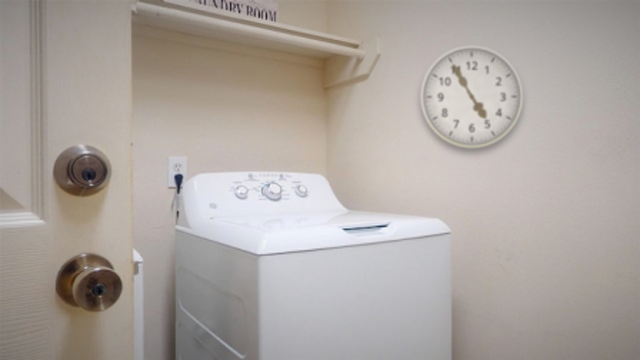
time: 4:55
